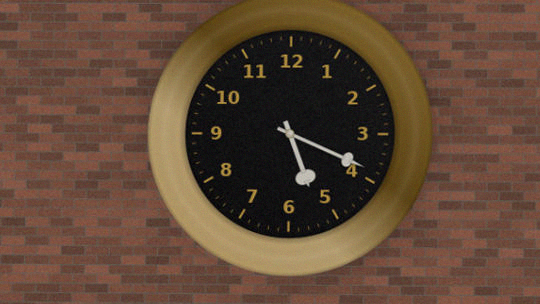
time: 5:19
